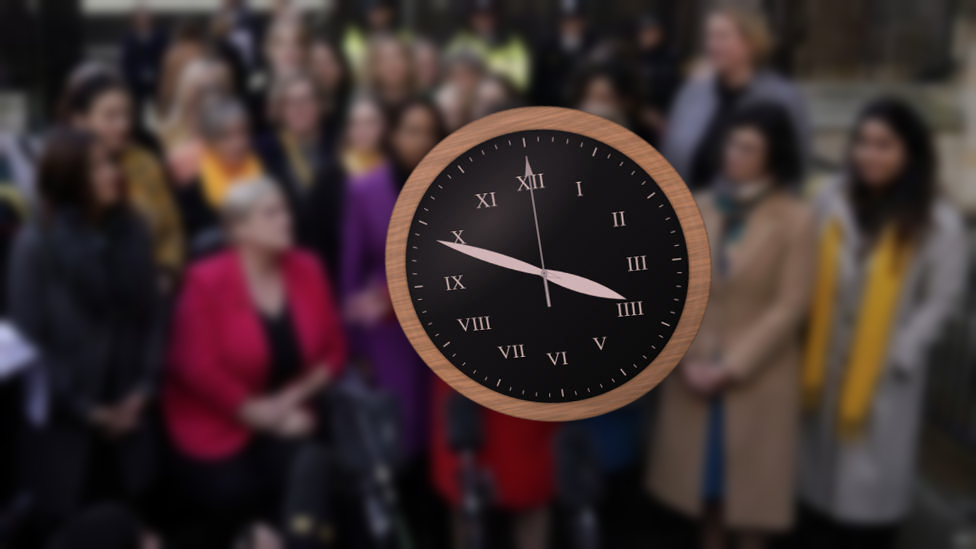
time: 3:49:00
